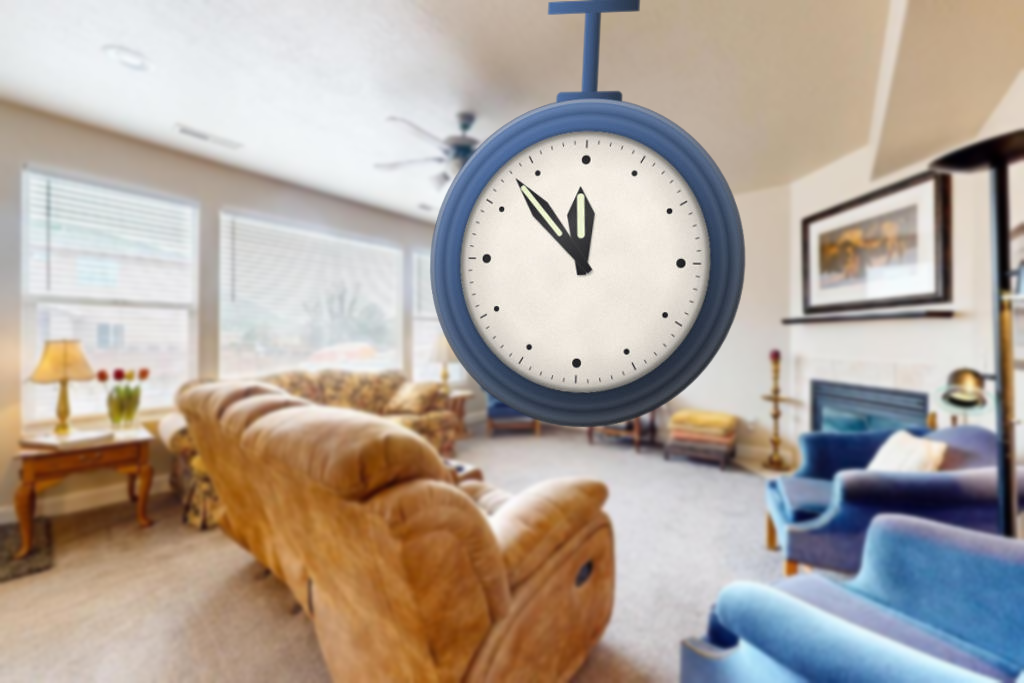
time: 11:53
